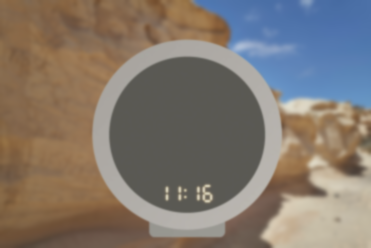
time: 11:16
